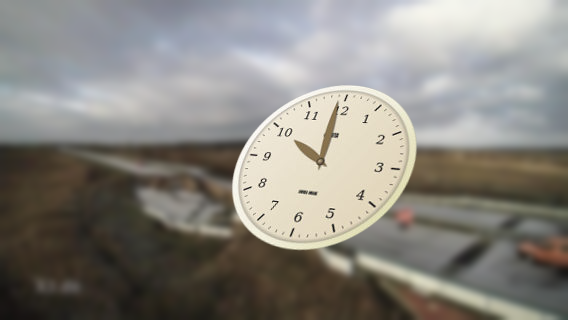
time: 9:59
